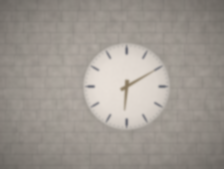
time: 6:10
